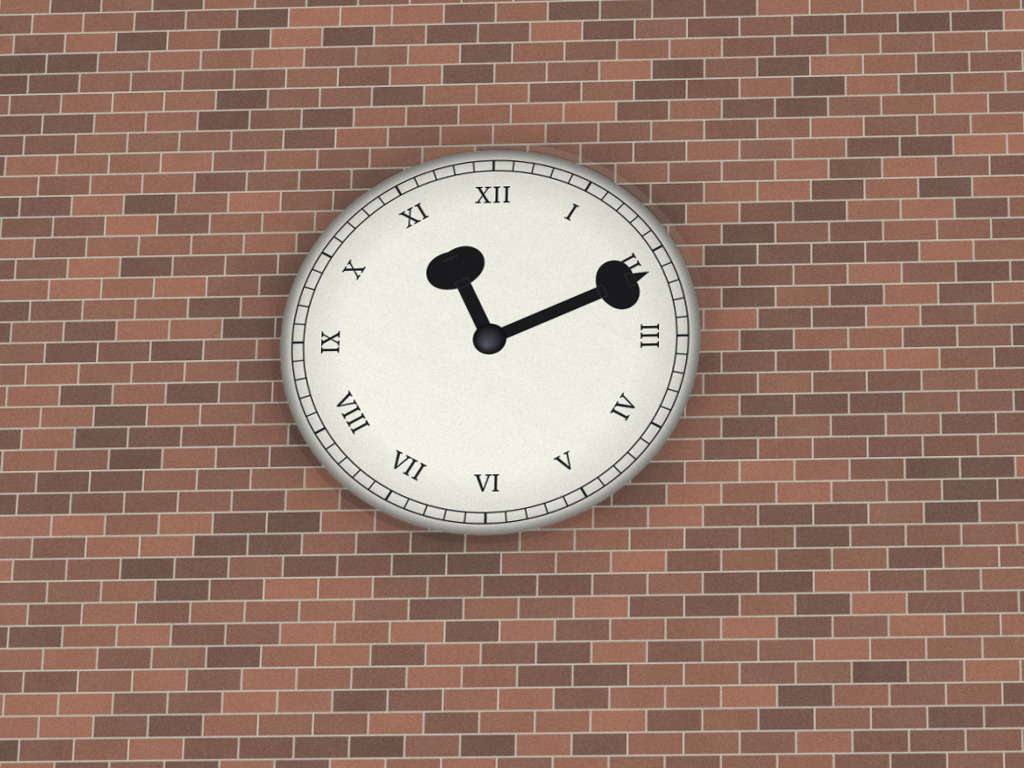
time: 11:11
